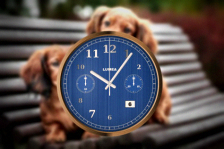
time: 10:06
